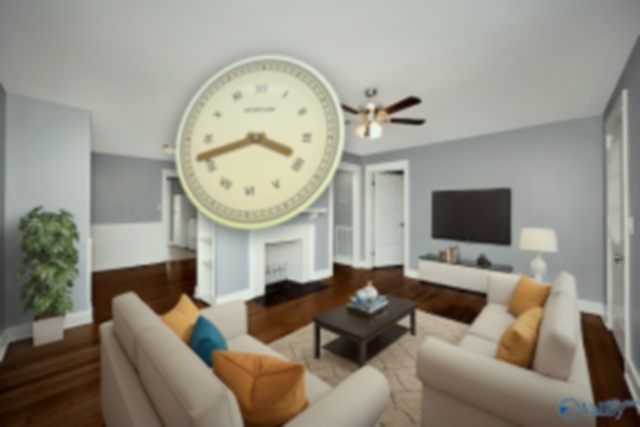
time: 3:42
